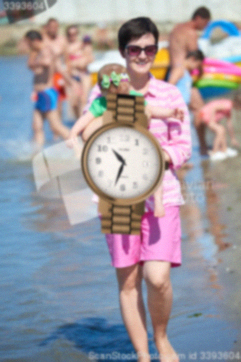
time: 10:33
